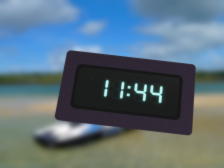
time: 11:44
